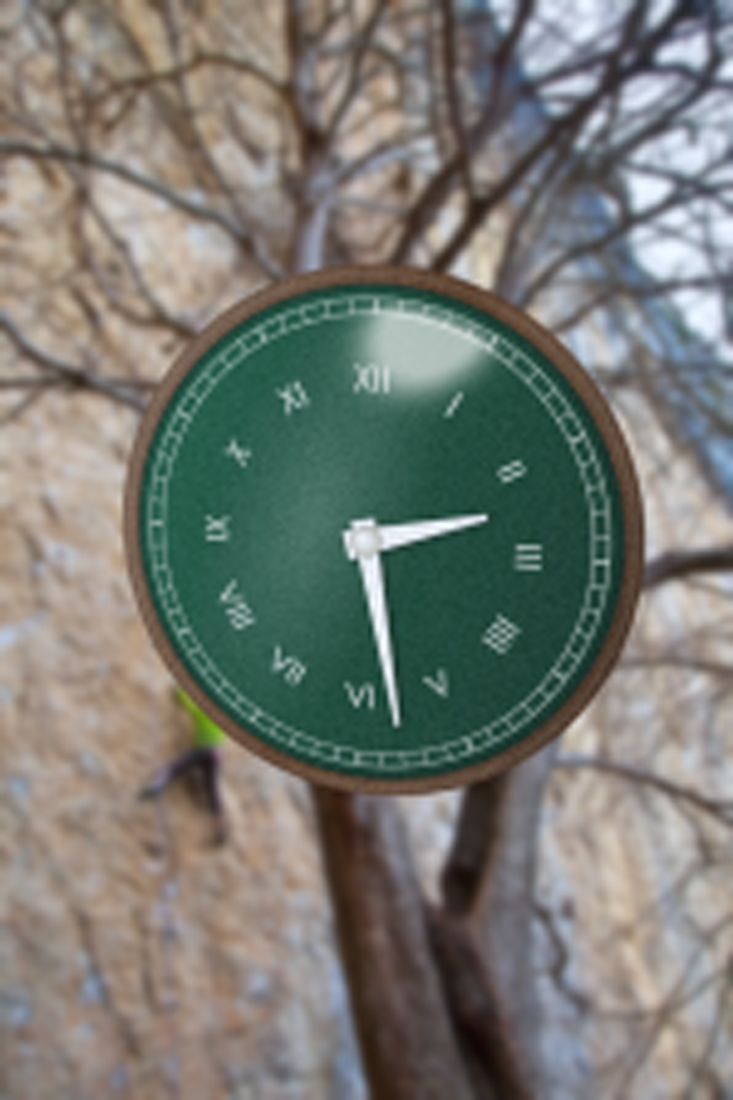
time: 2:28
